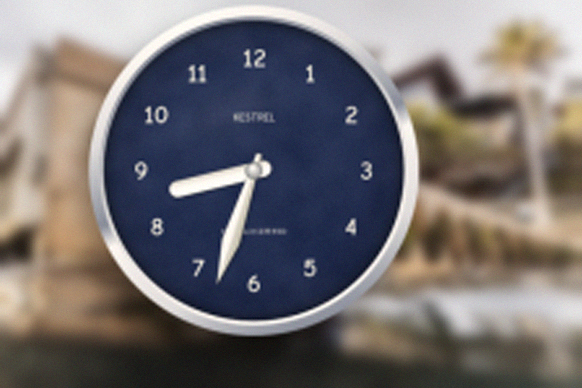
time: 8:33
